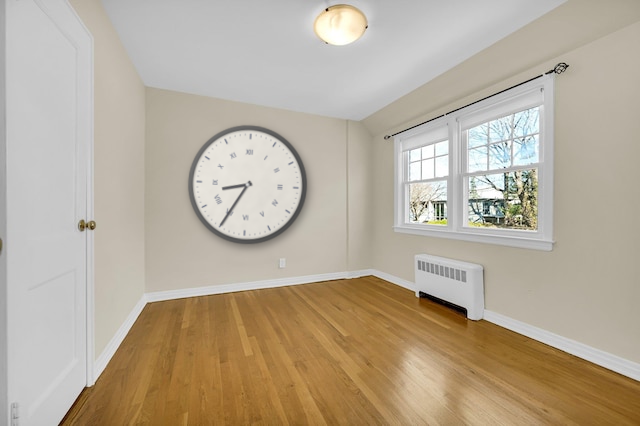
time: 8:35
